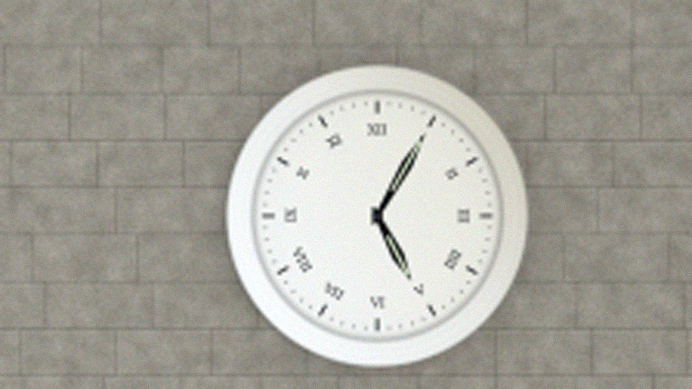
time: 5:05
